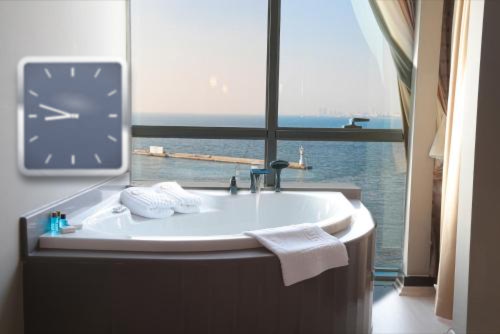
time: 8:48
